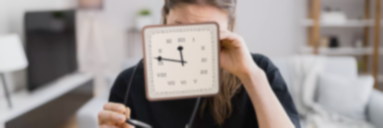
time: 11:47
